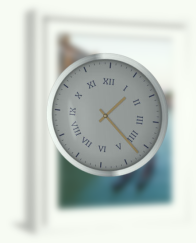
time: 1:22
